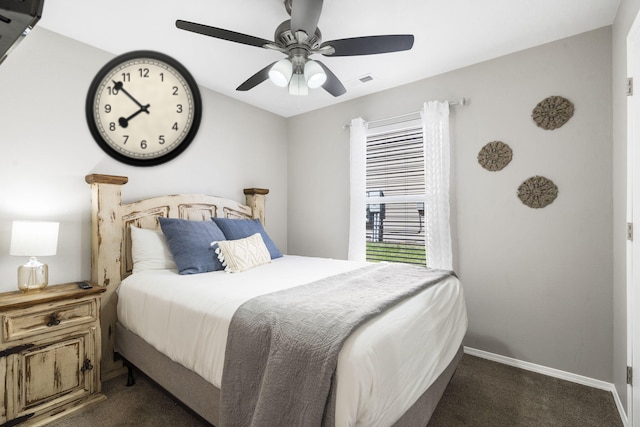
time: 7:52
